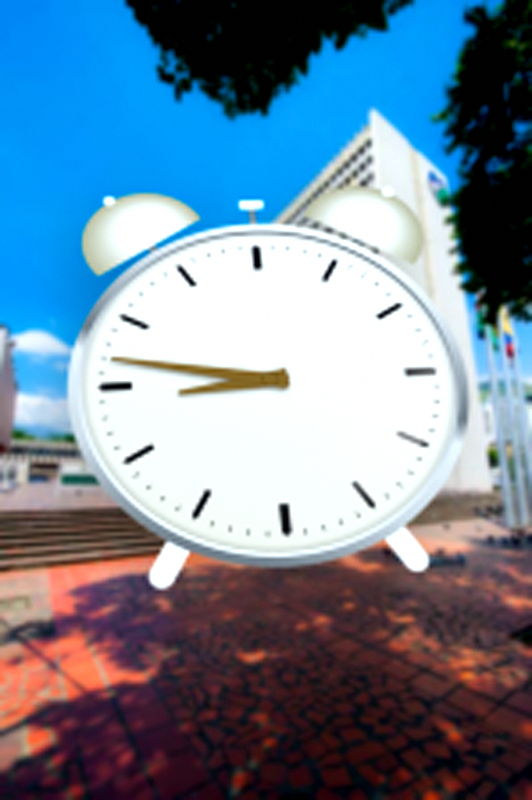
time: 8:47
